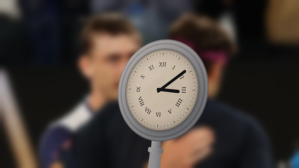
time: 3:09
